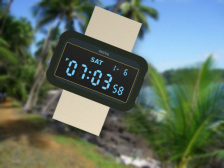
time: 7:03:58
